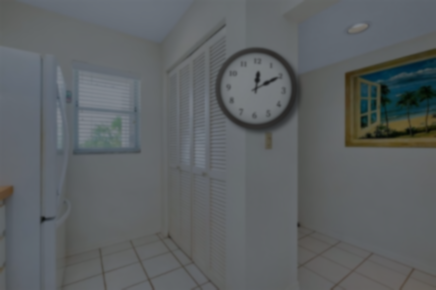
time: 12:10
